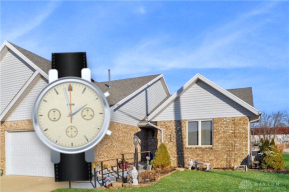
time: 1:58
